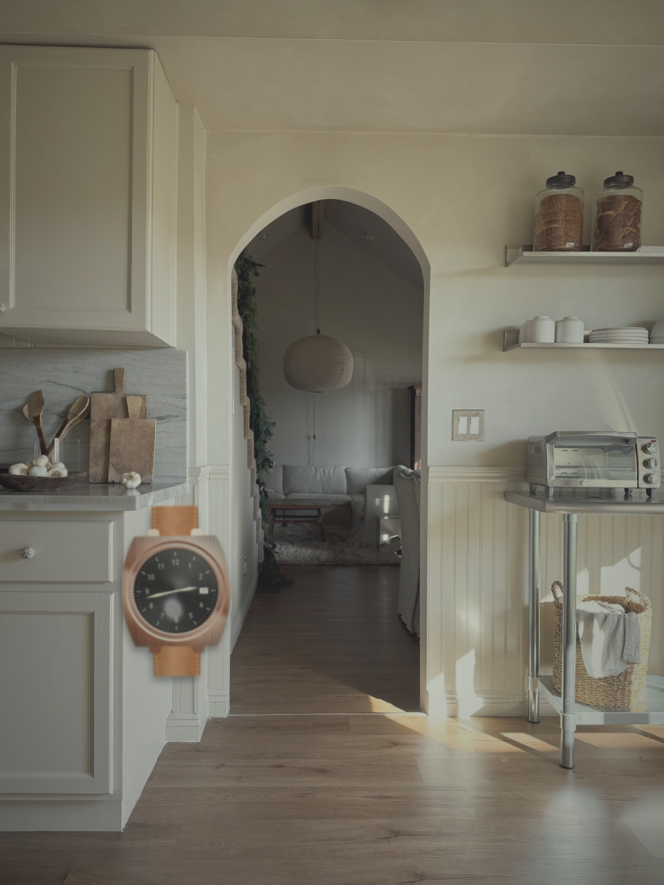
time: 2:43
